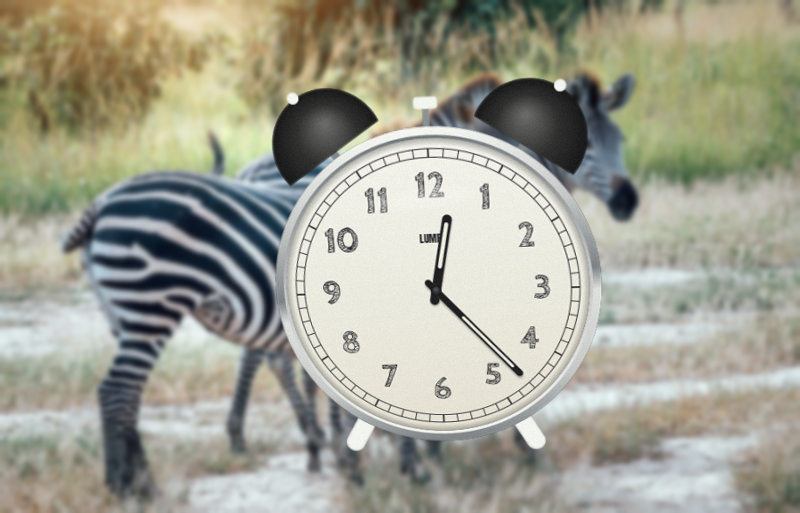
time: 12:23
